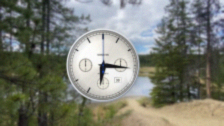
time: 6:16
